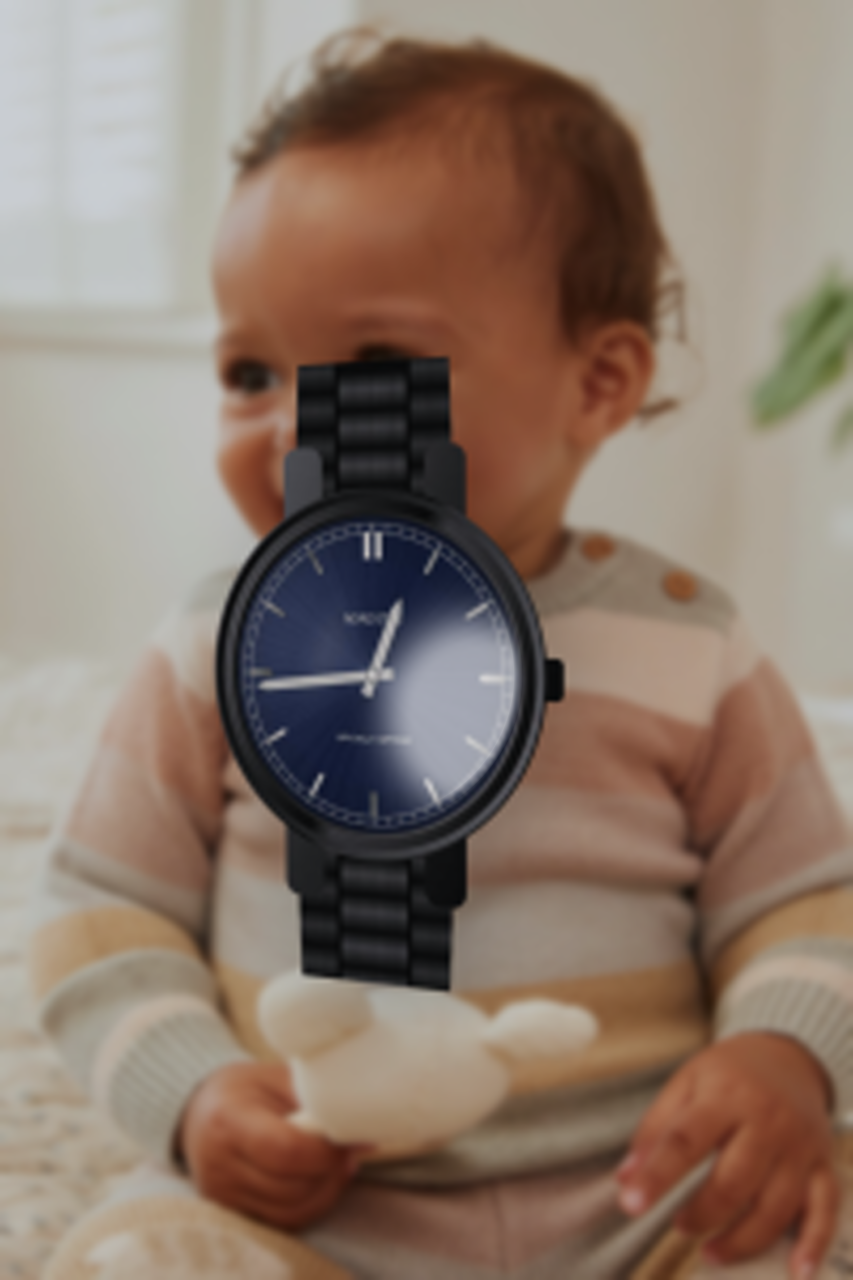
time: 12:44
